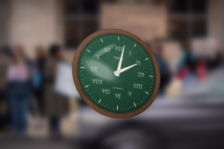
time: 2:02
